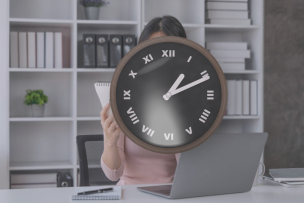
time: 1:11
